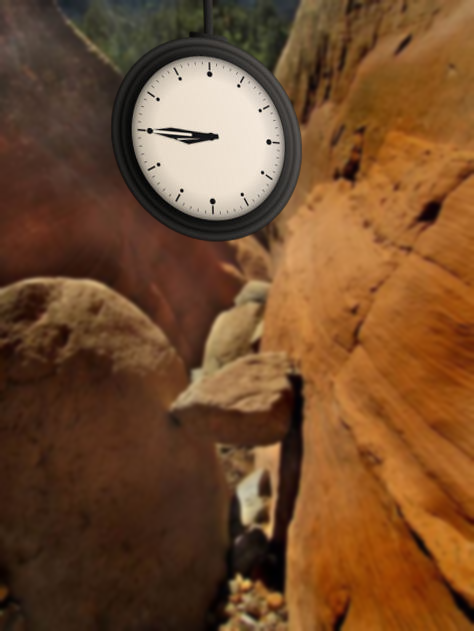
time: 8:45
